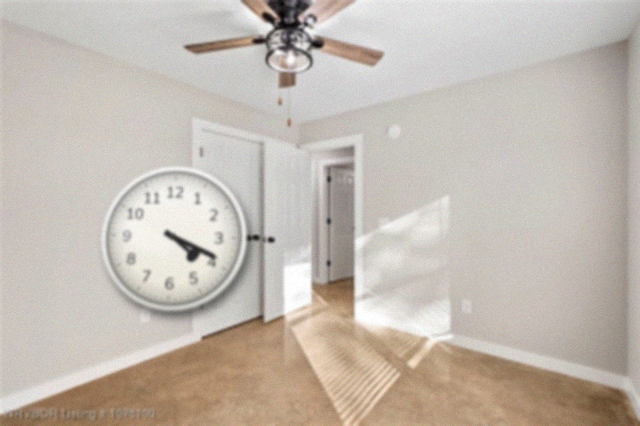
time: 4:19
